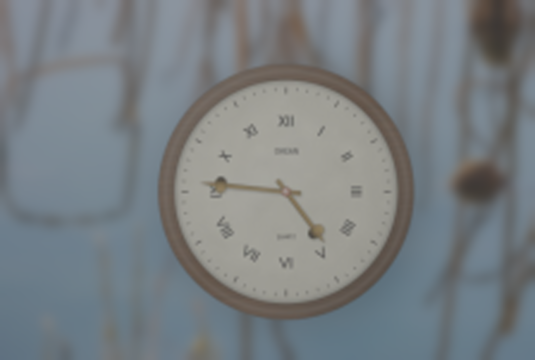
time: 4:46
